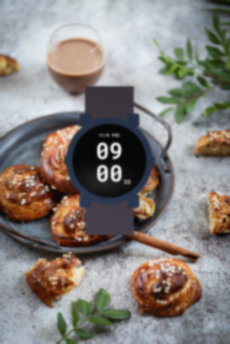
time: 9:00
